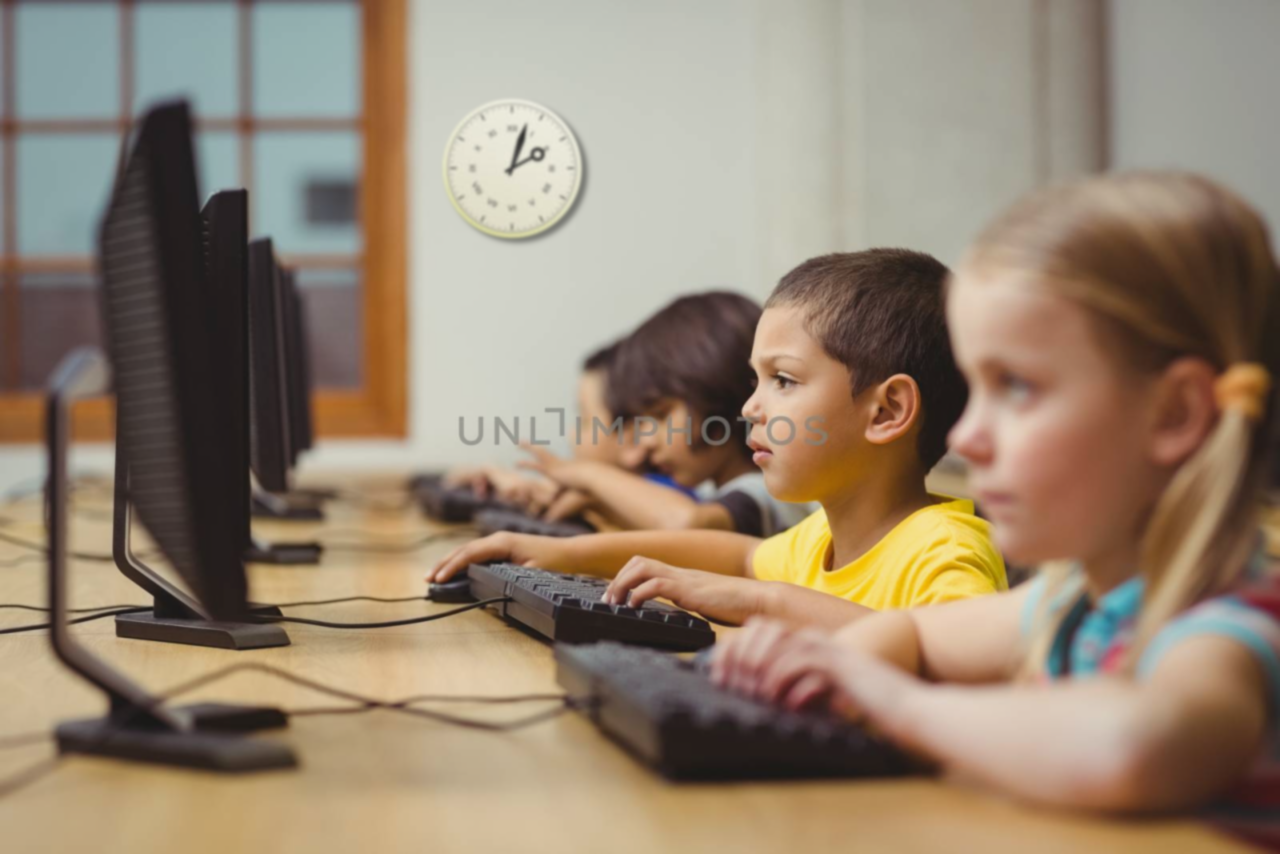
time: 2:03
